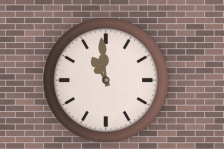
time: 10:59
